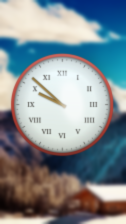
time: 9:52
